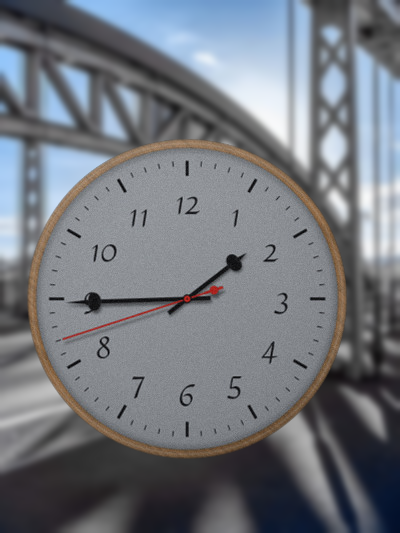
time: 1:44:42
